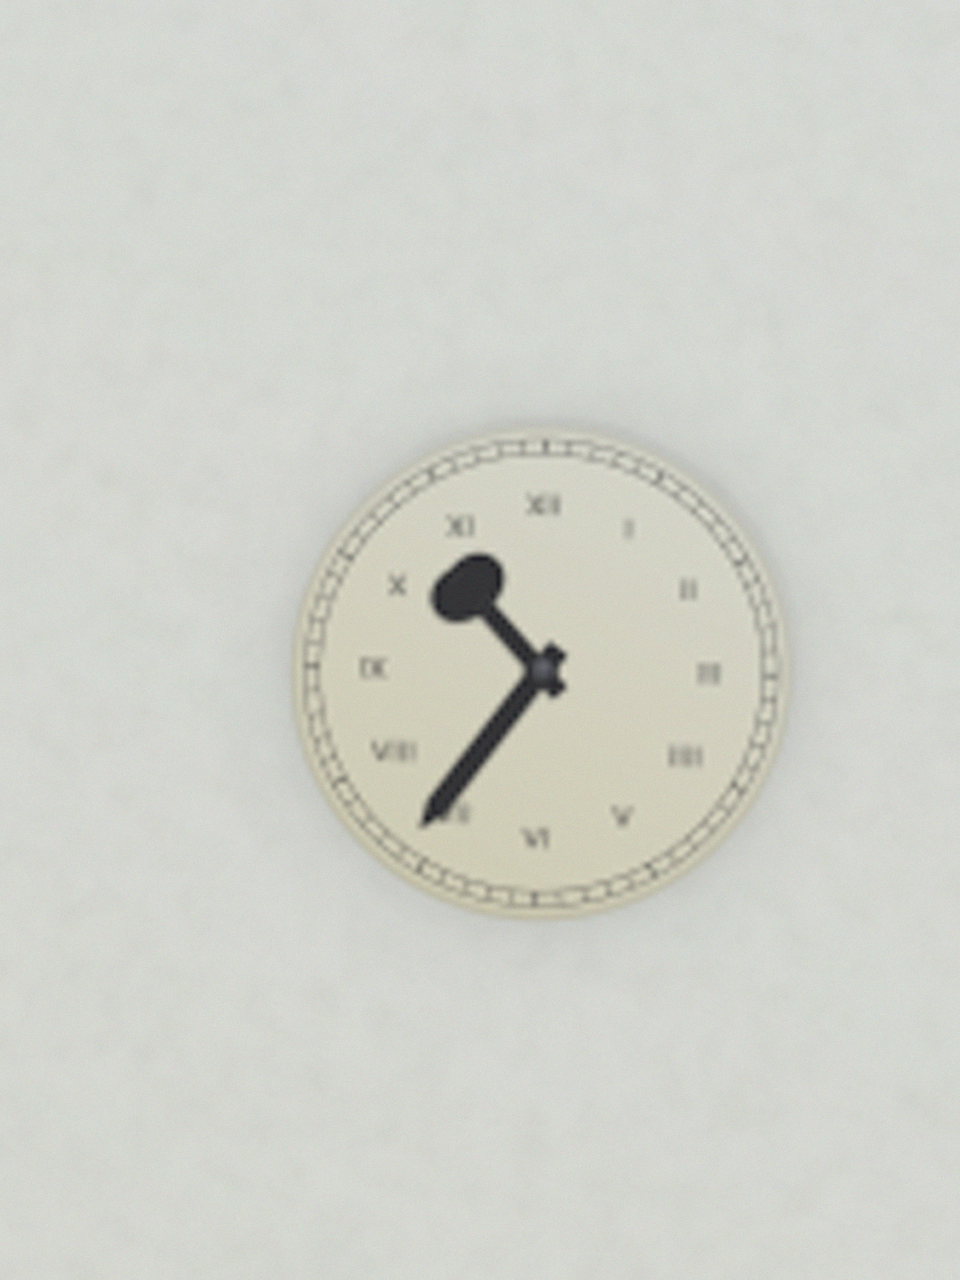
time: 10:36
